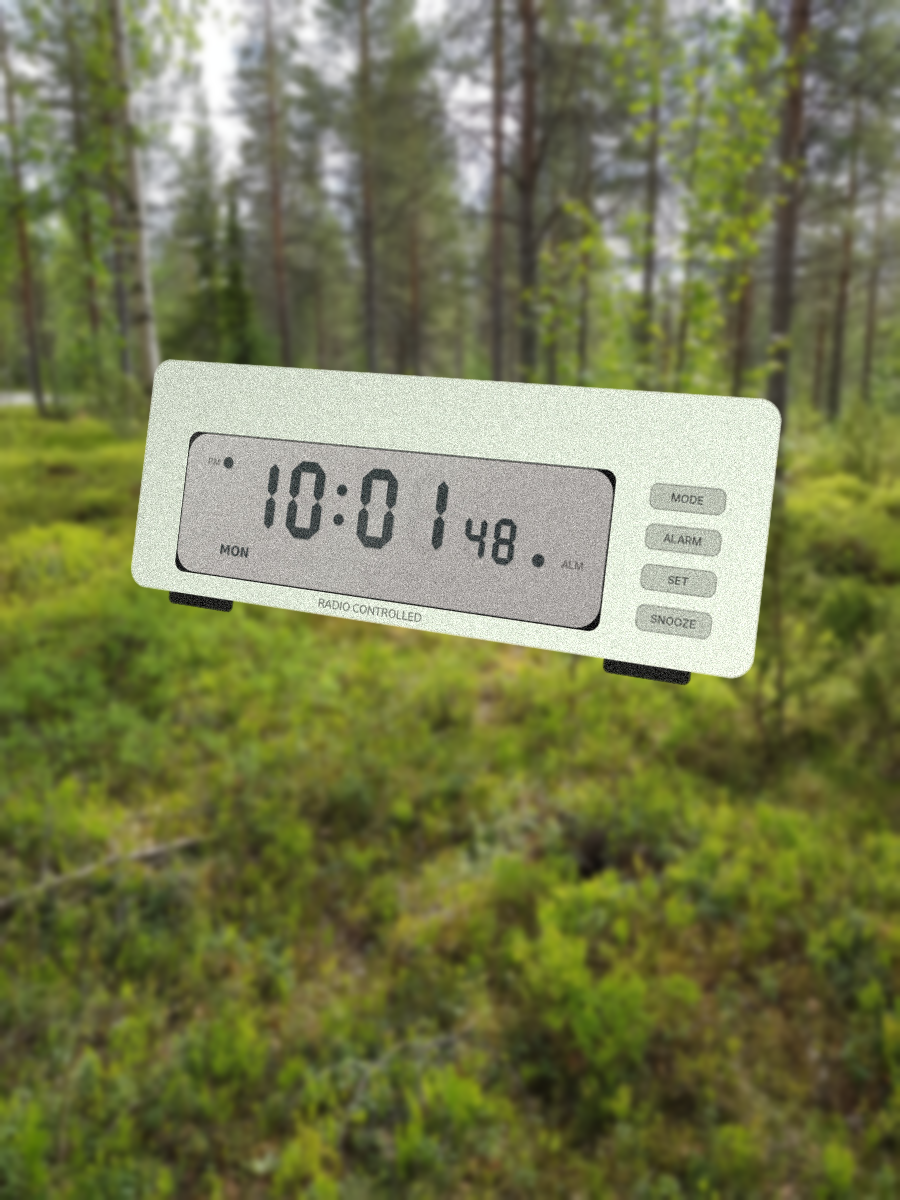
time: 10:01:48
